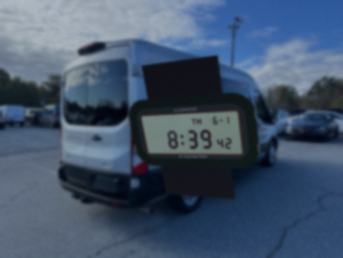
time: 8:39
